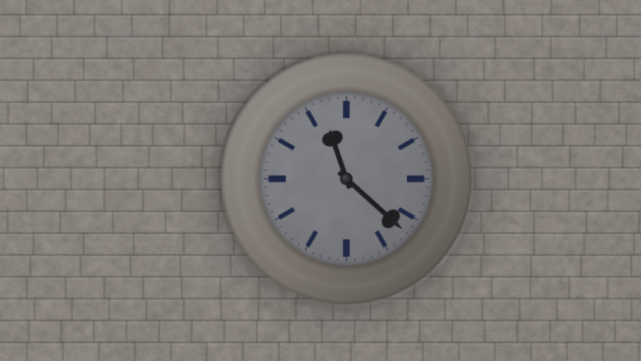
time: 11:22
